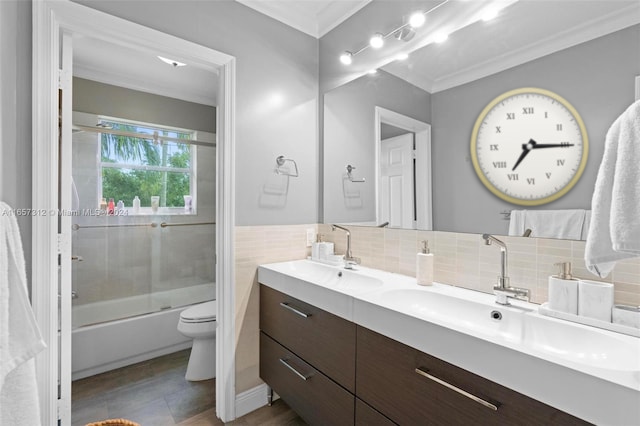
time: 7:15
